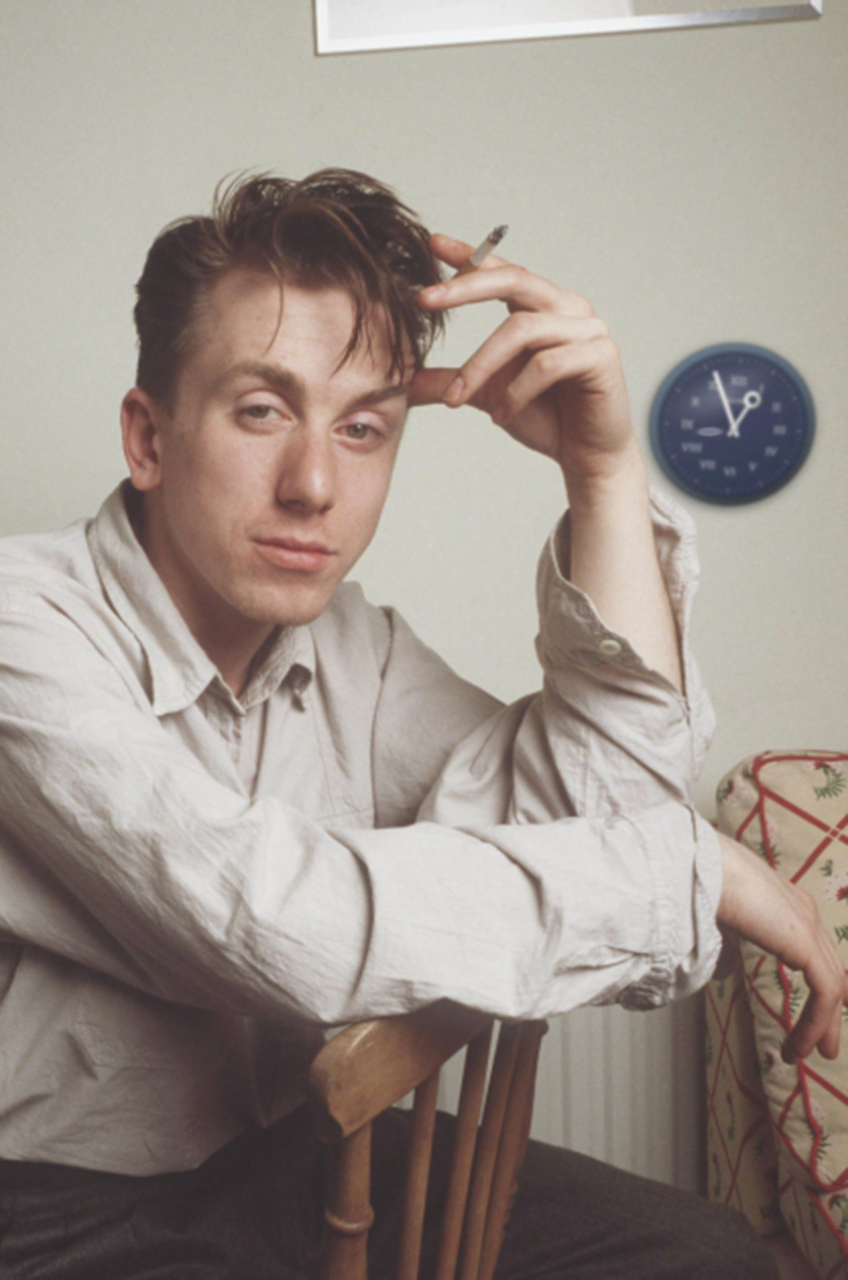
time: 12:56
